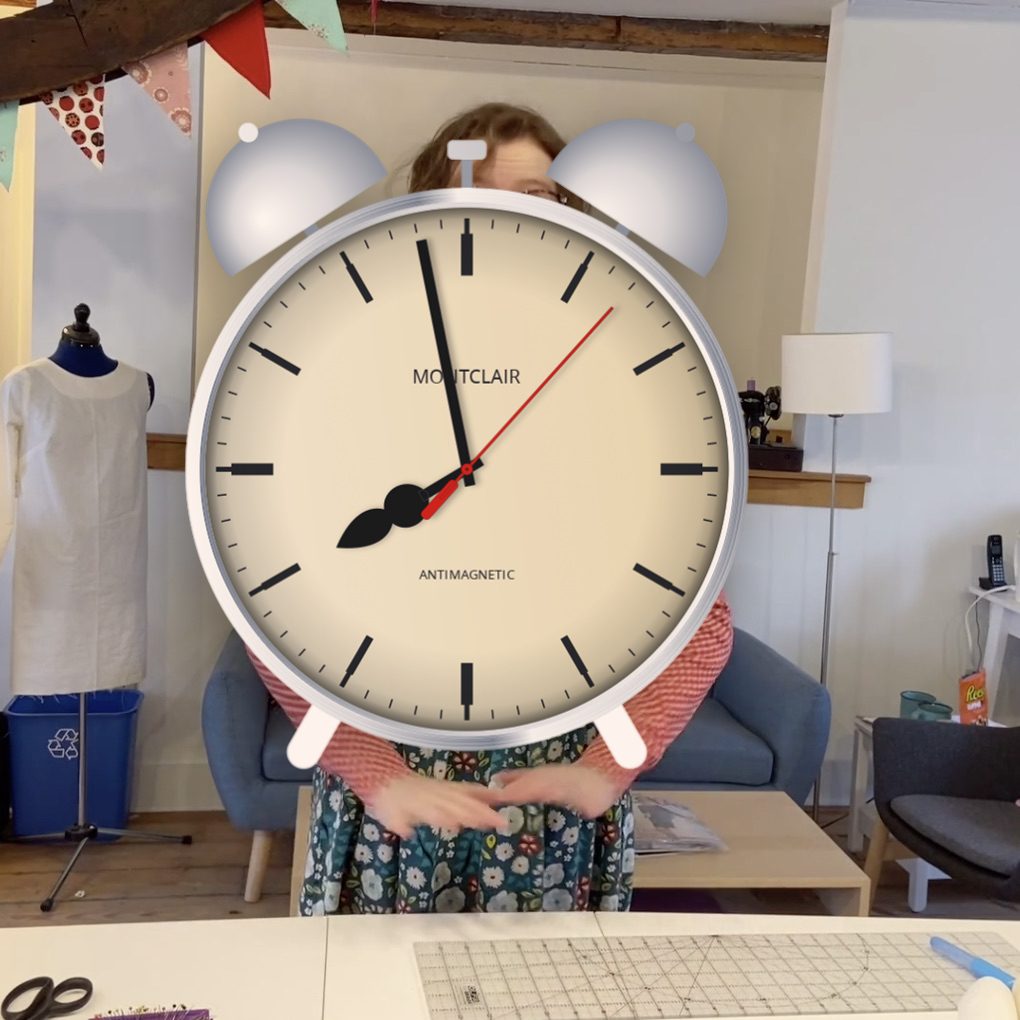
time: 7:58:07
